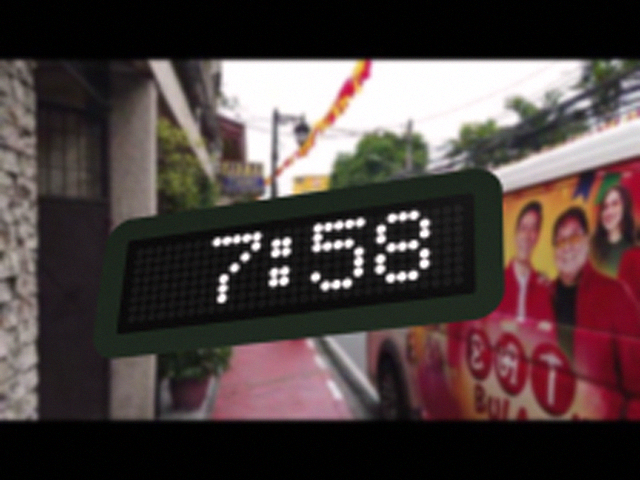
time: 7:58
